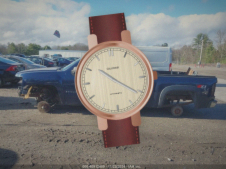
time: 10:21
